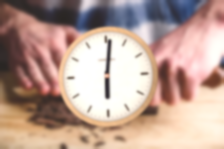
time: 6:01
